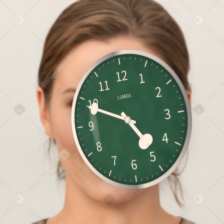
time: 4:49
